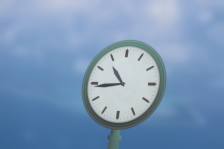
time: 10:44
